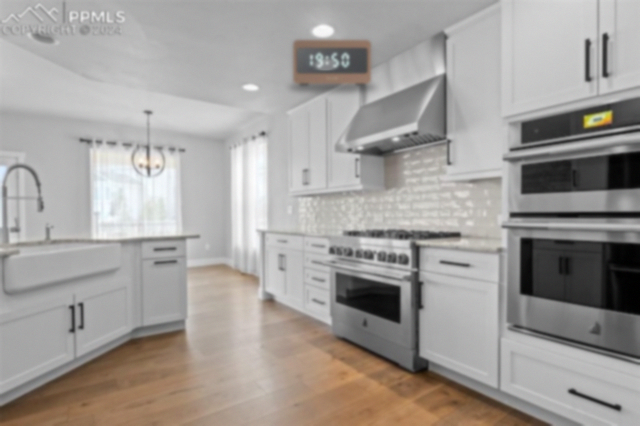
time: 19:50
